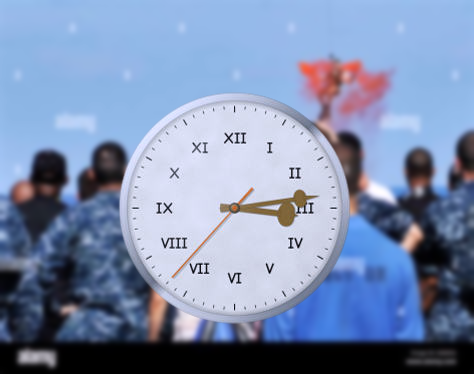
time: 3:13:37
